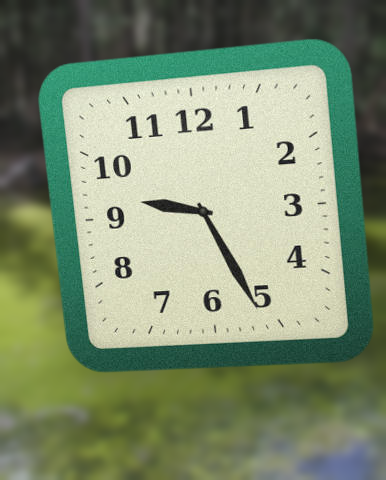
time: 9:26
